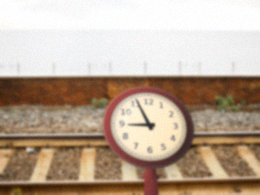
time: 8:56
